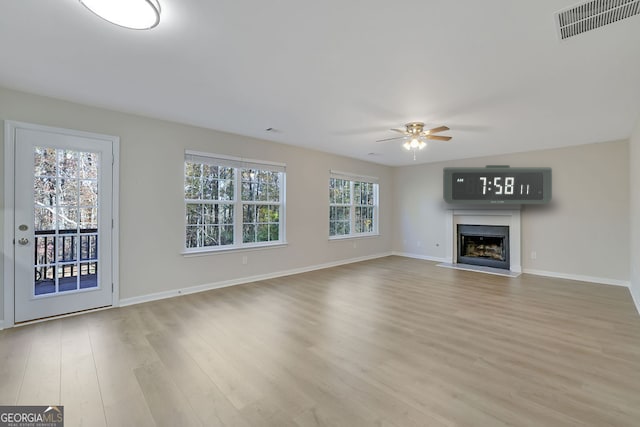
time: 7:58:11
